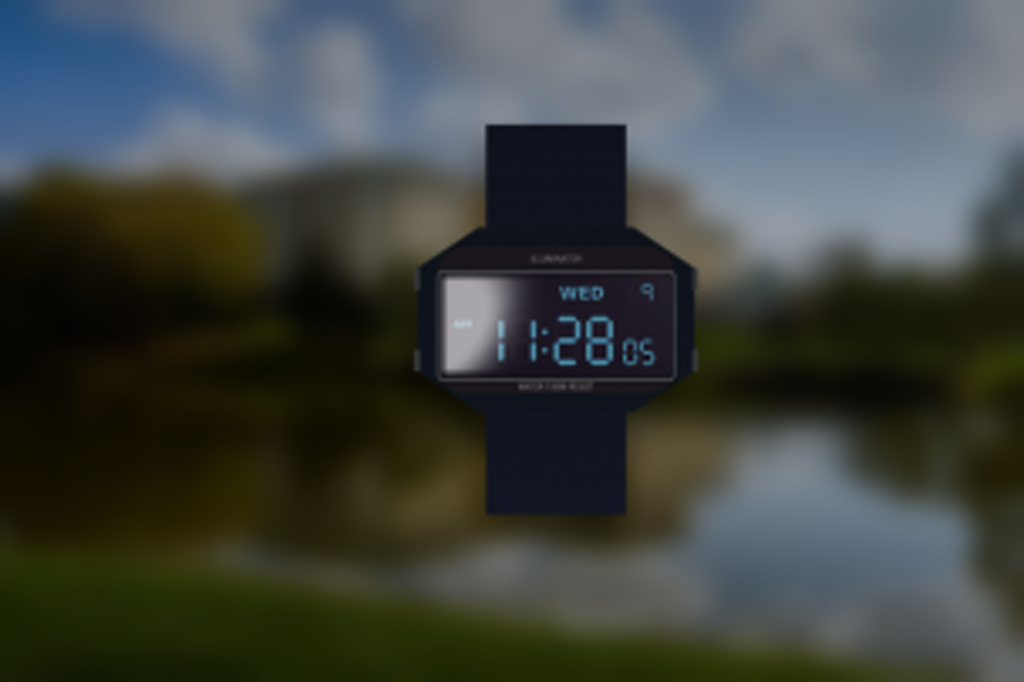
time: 11:28:05
